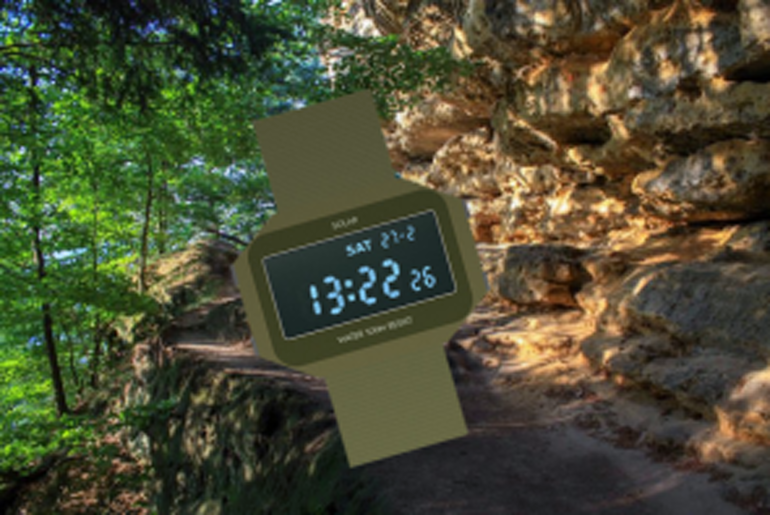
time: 13:22:26
